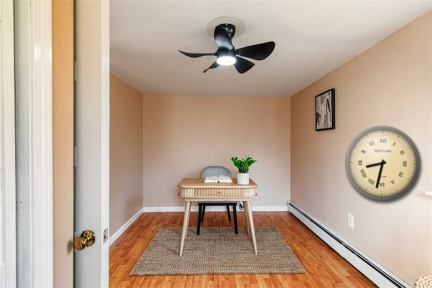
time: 8:32
